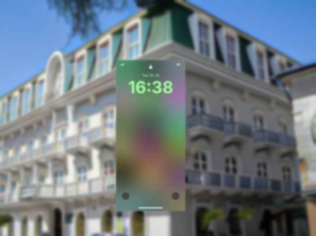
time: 16:38
